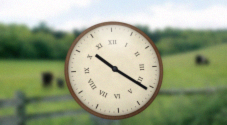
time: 10:21
